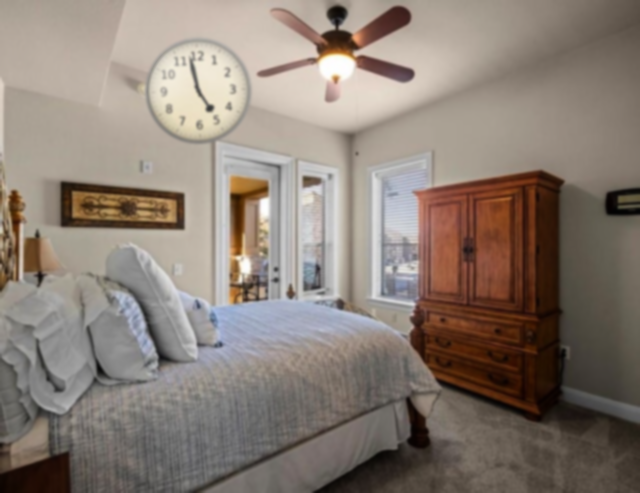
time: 4:58
